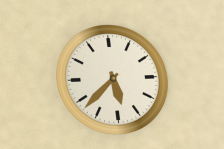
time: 5:38
